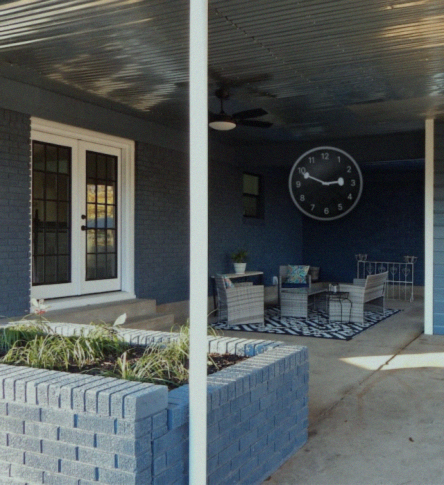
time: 2:49
